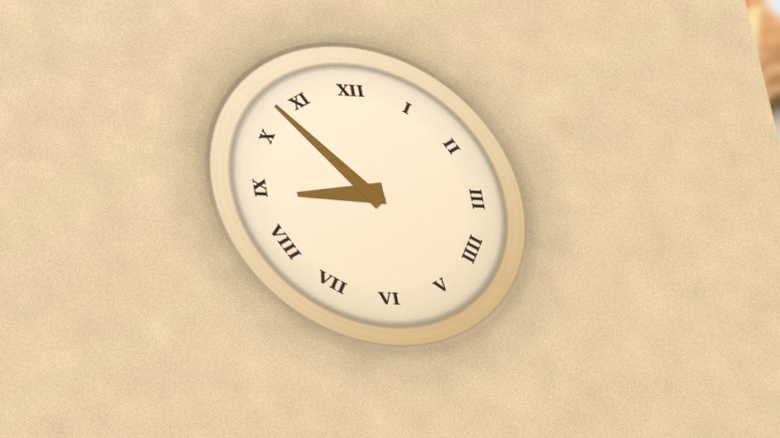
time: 8:53
